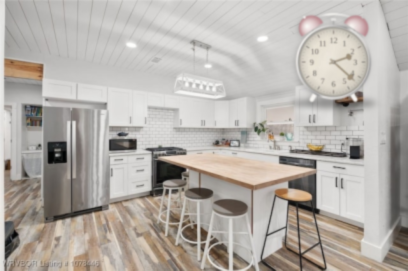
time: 2:22
